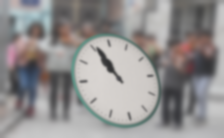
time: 10:56
